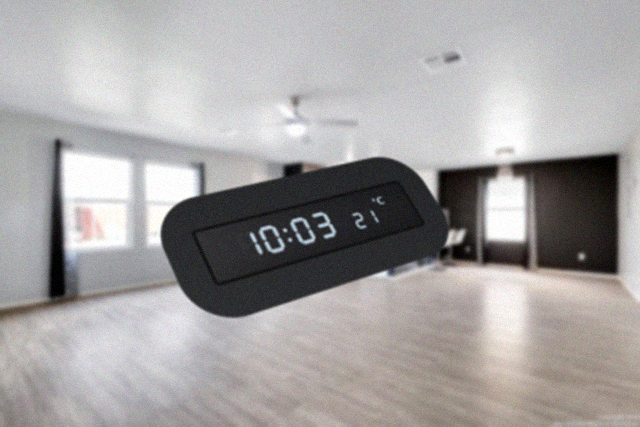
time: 10:03
